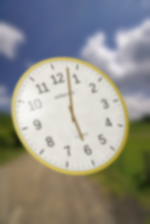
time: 6:03
